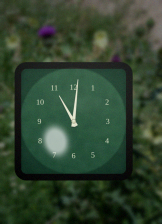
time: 11:01
